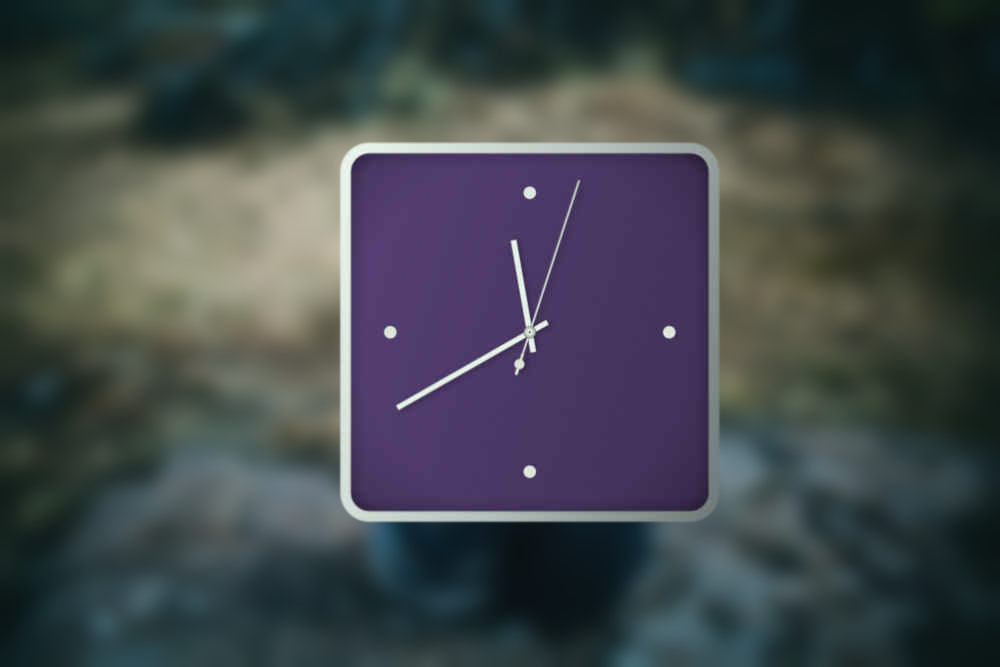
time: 11:40:03
